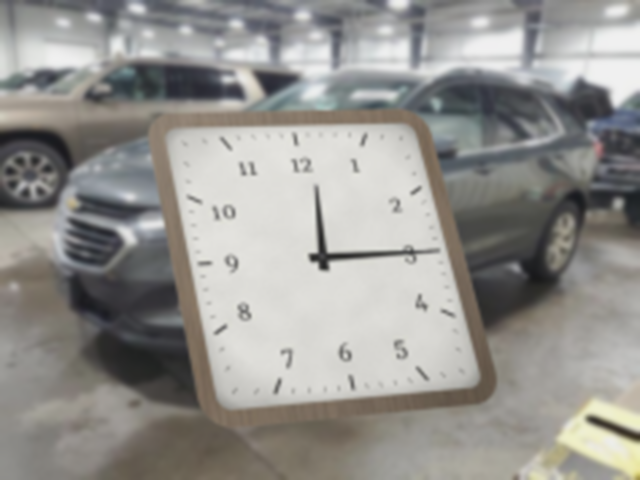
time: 12:15
